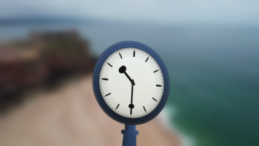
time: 10:30
